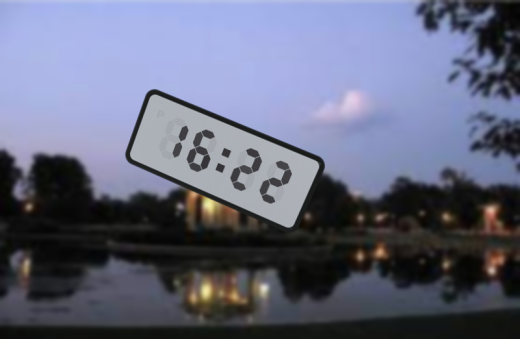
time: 16:22
